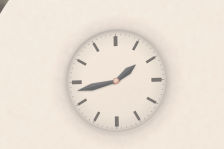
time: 1:43
